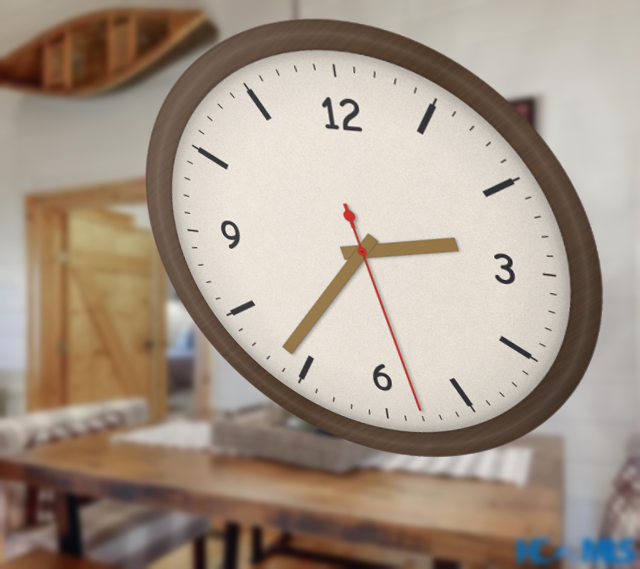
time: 2:36:28
